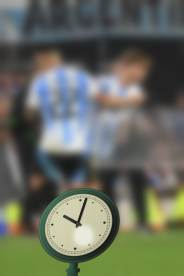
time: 10:02
